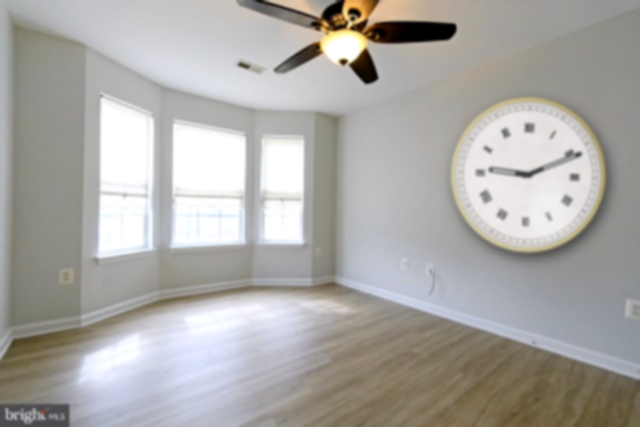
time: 9:11
